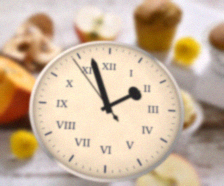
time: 1:56:54
